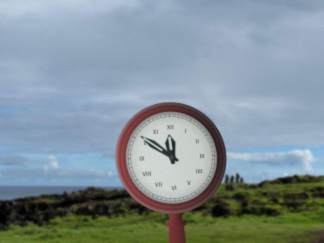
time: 11:51
